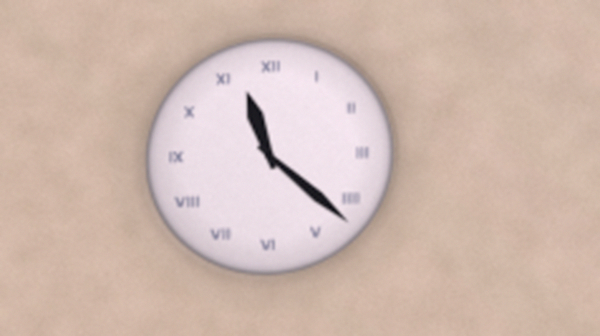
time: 11:22
